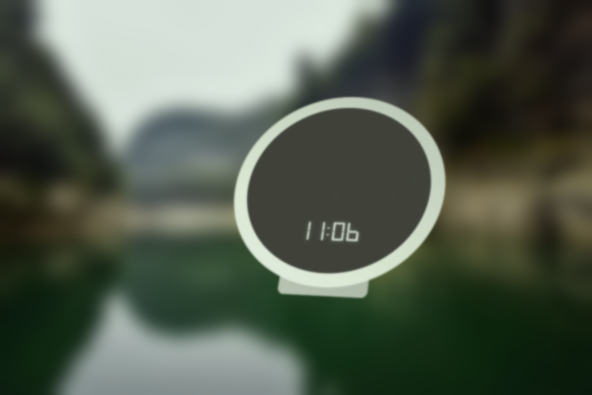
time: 11:06
